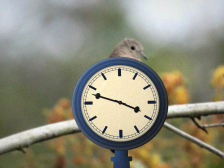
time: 3:48
